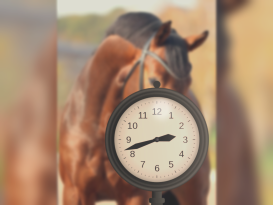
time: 2:42
